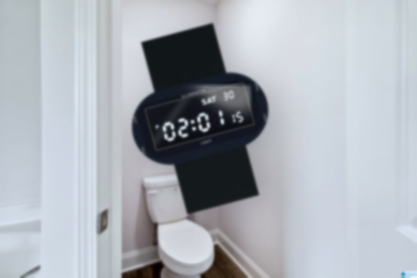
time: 2:01
